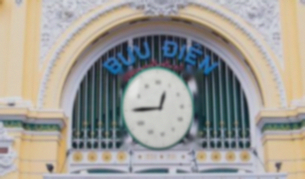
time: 12:45
